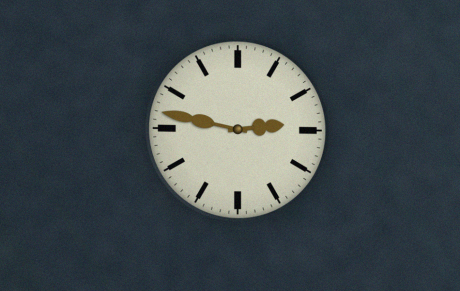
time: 2:47
